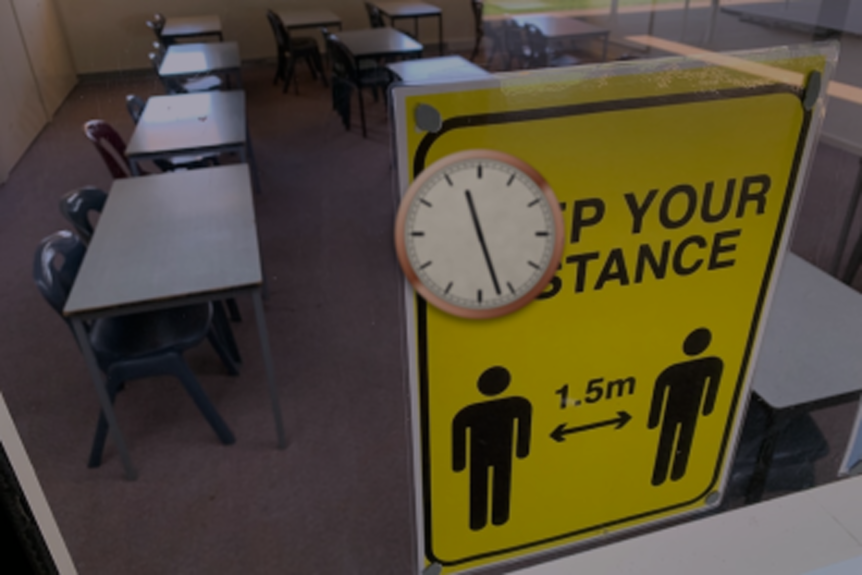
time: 11:27
